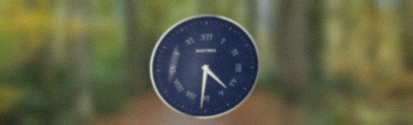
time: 4:31
